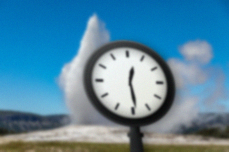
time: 12:29
